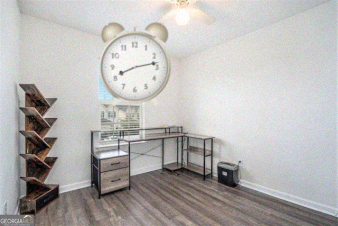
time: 8:13
